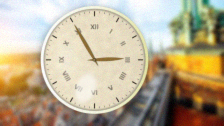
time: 2:55
